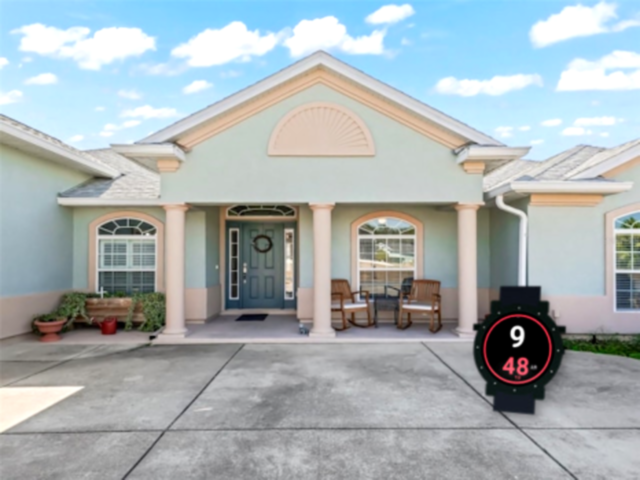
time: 9:48
